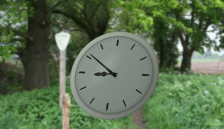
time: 8:51
